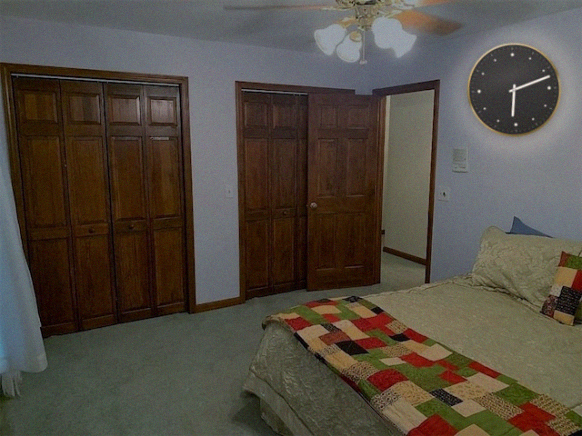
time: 6:12
